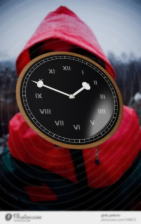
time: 1:49
